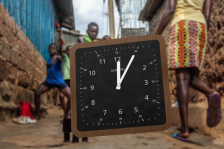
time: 12:05
